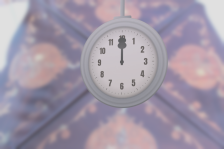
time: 12:00
